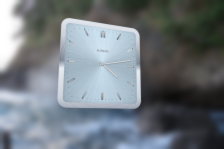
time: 4:13
